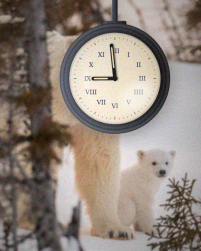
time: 8:59
